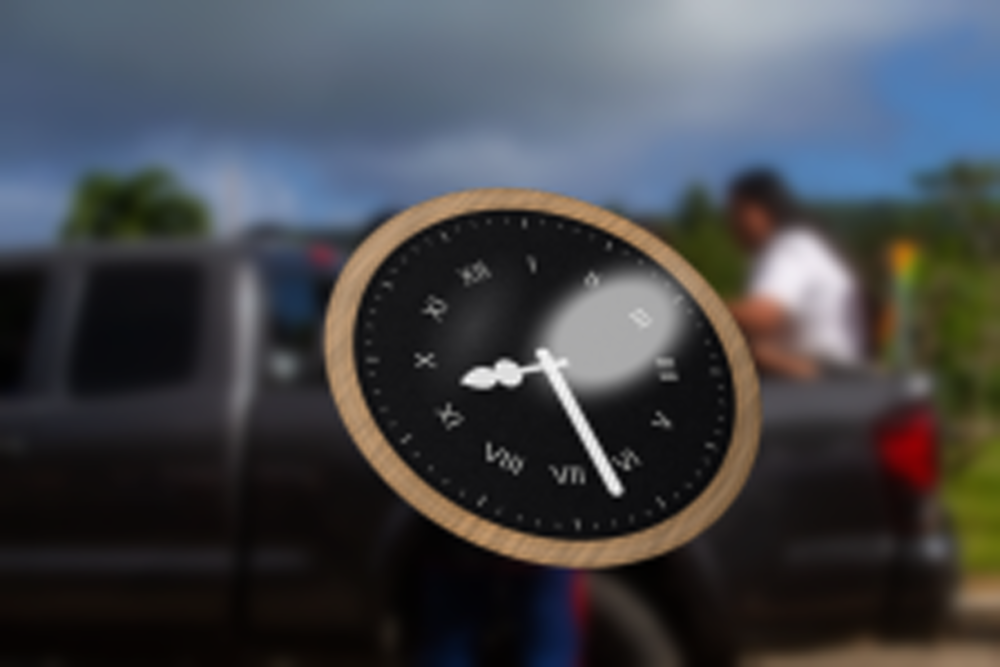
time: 9:32
